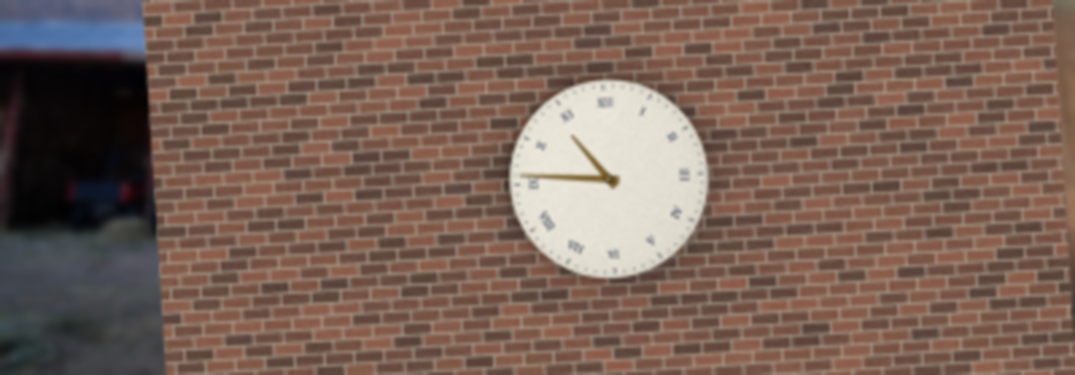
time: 10:46
